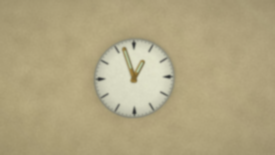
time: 12:57
